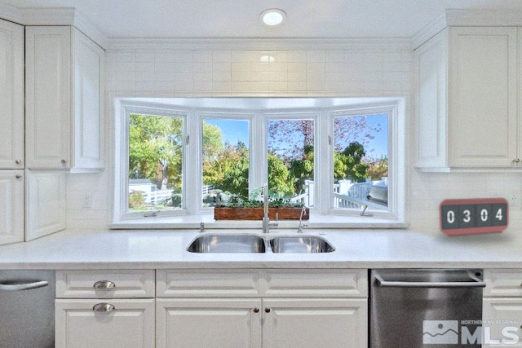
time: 3:04
